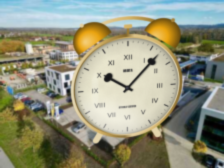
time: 10:07
